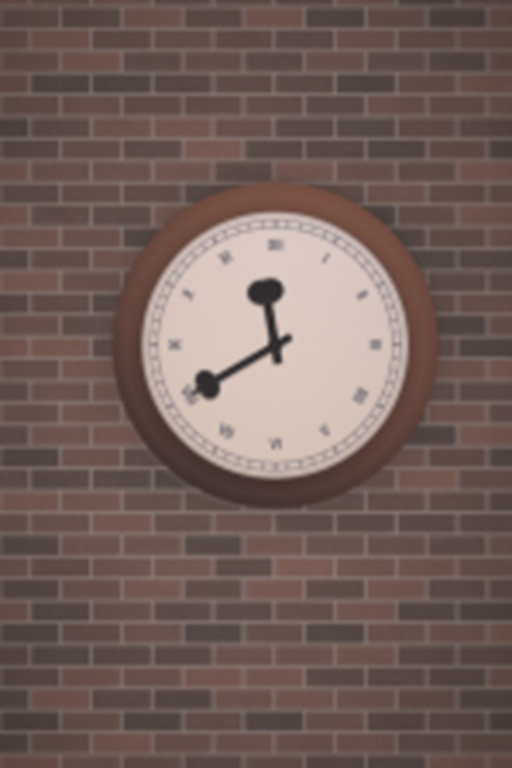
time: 11:40
